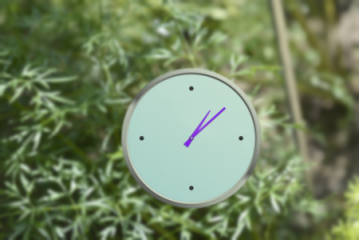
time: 1:08
